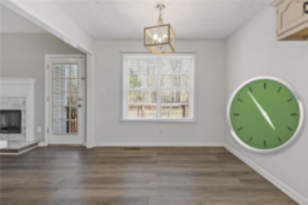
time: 4:54
